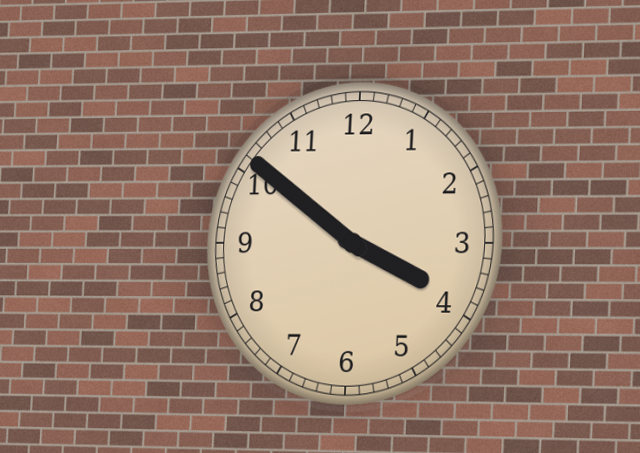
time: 3:51
